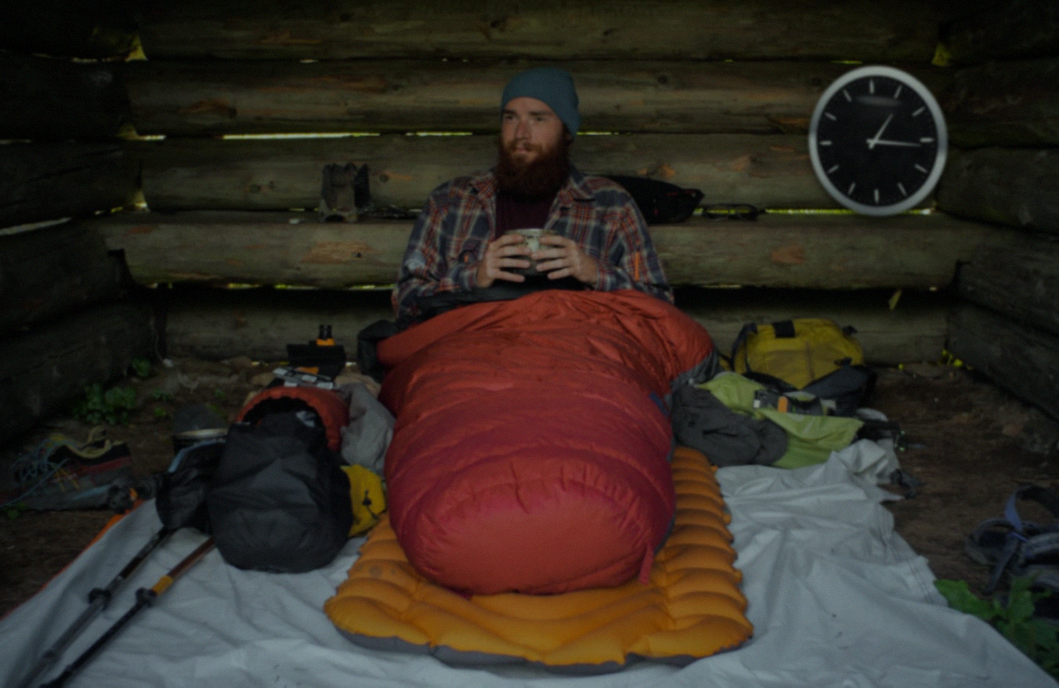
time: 1:16
